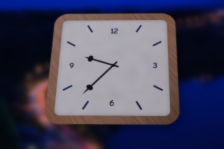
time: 9:37
